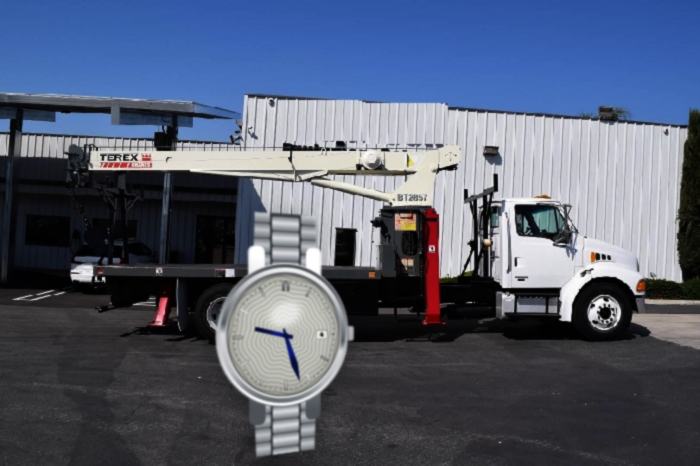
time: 9:27
